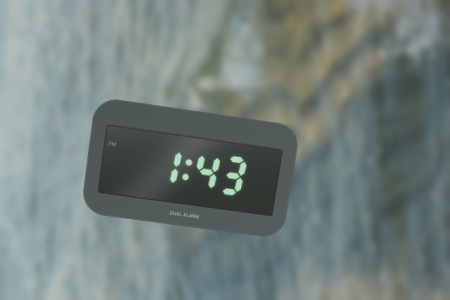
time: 1:43
